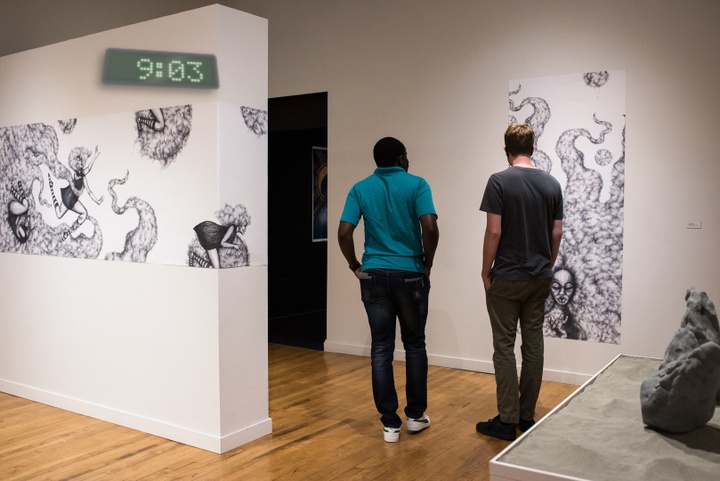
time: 9:03
